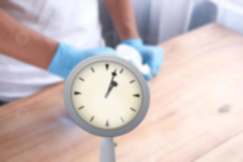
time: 1:03
